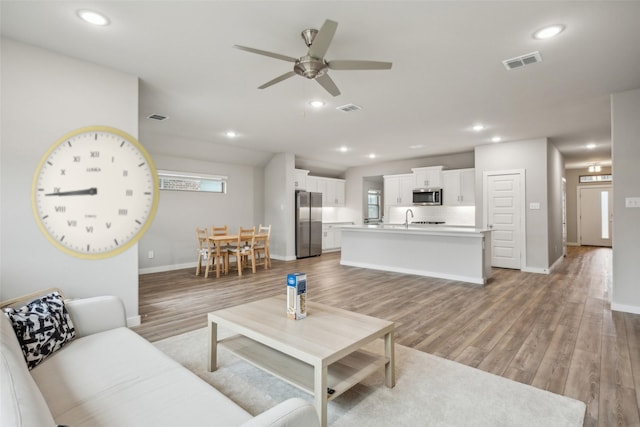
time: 8:44
